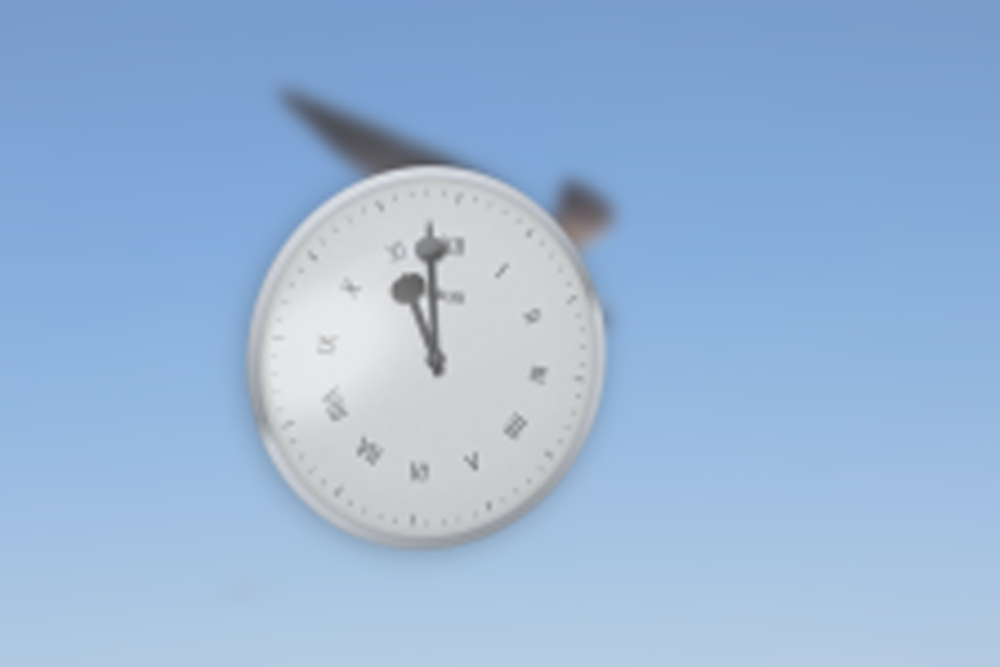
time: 10:58
